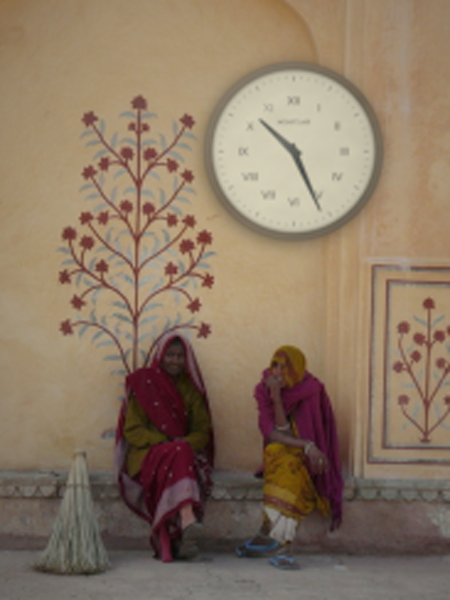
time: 10:26
